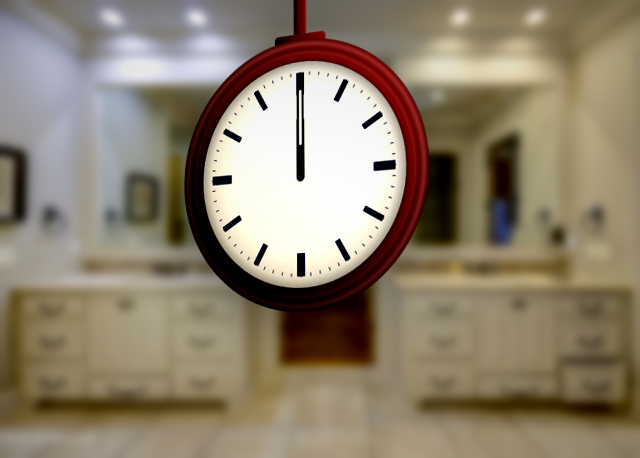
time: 12:00
